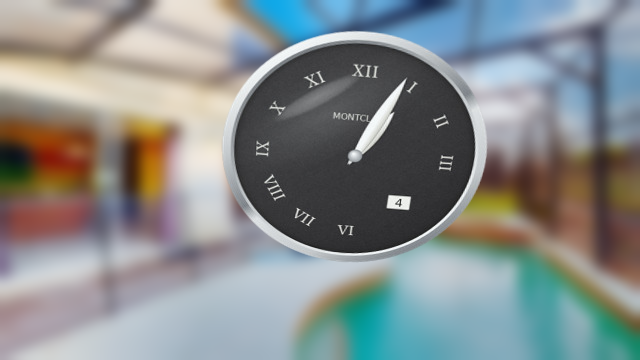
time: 1:04
